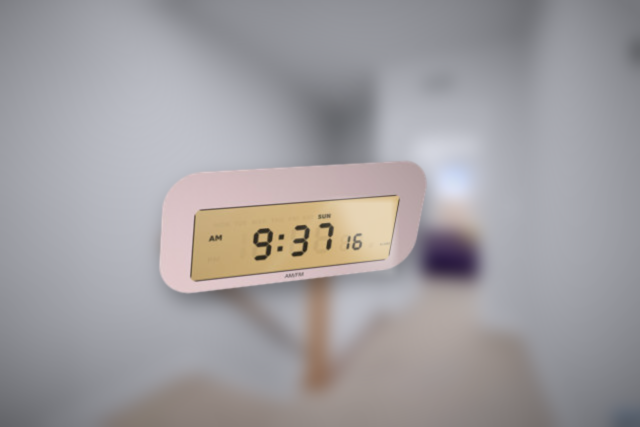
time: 9:37:16
